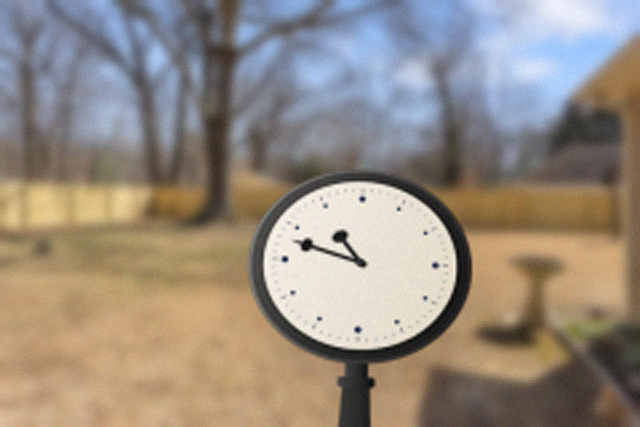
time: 10:48
